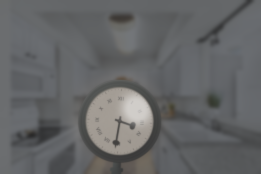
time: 3:31
